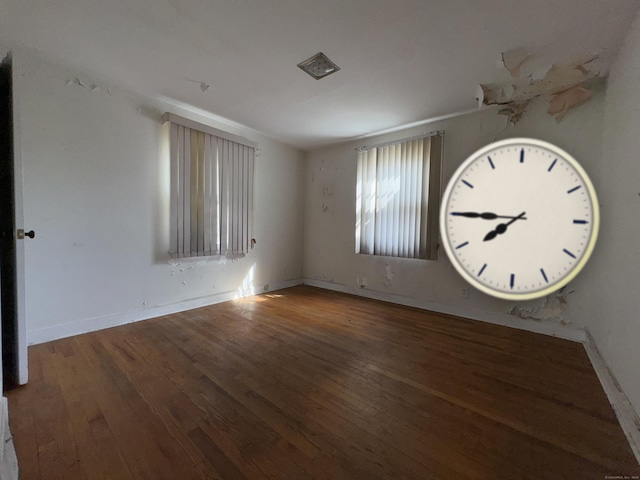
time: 7:45
